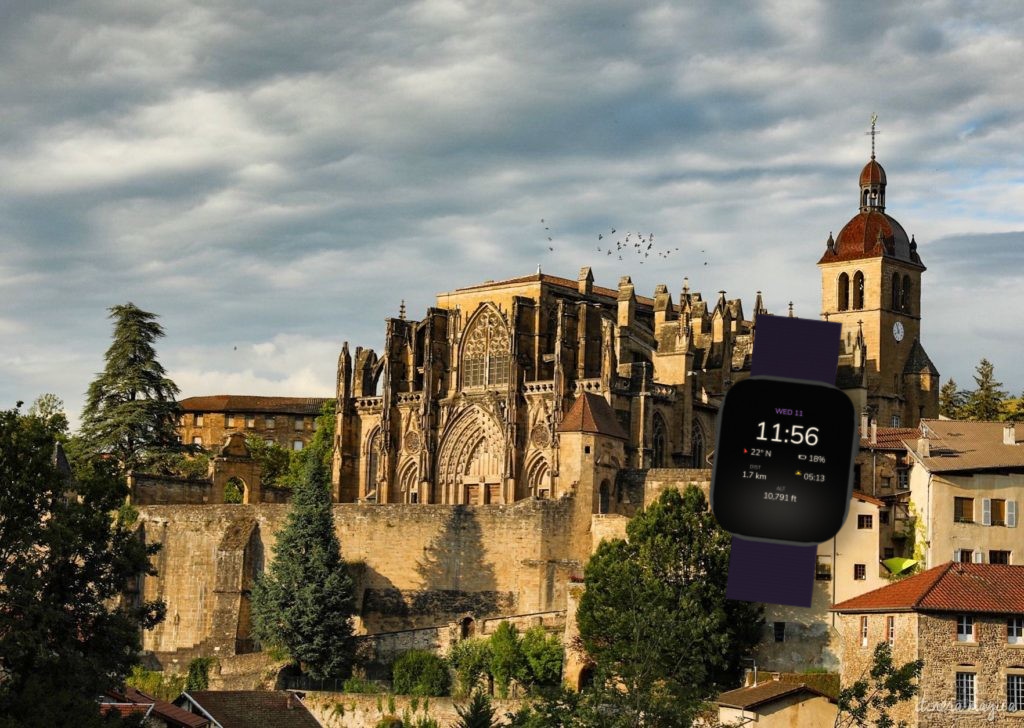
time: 11:56
